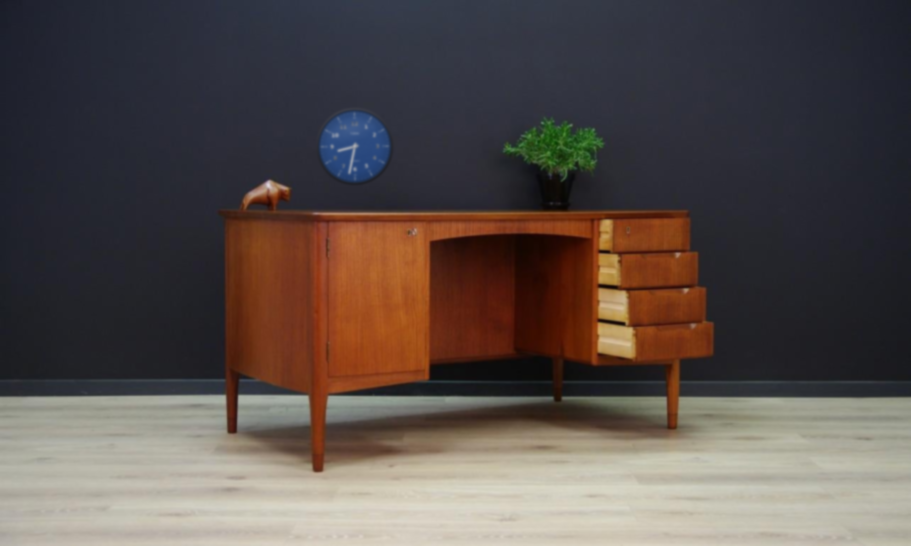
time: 8:32
